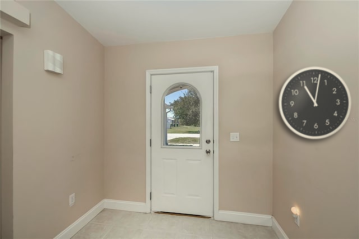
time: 11:02
